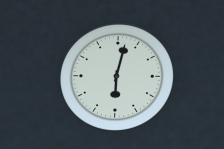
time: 6:02
